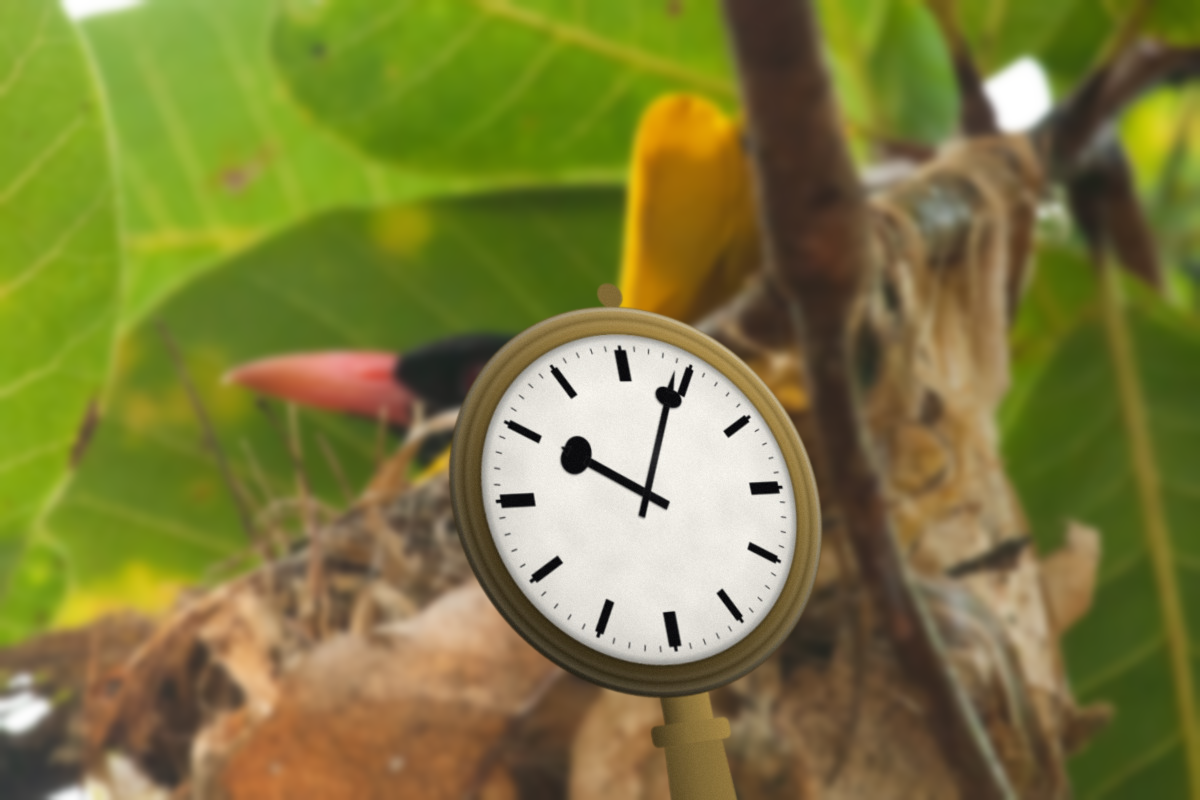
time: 10:04
